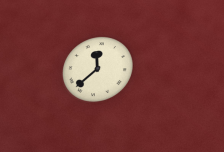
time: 11:37
